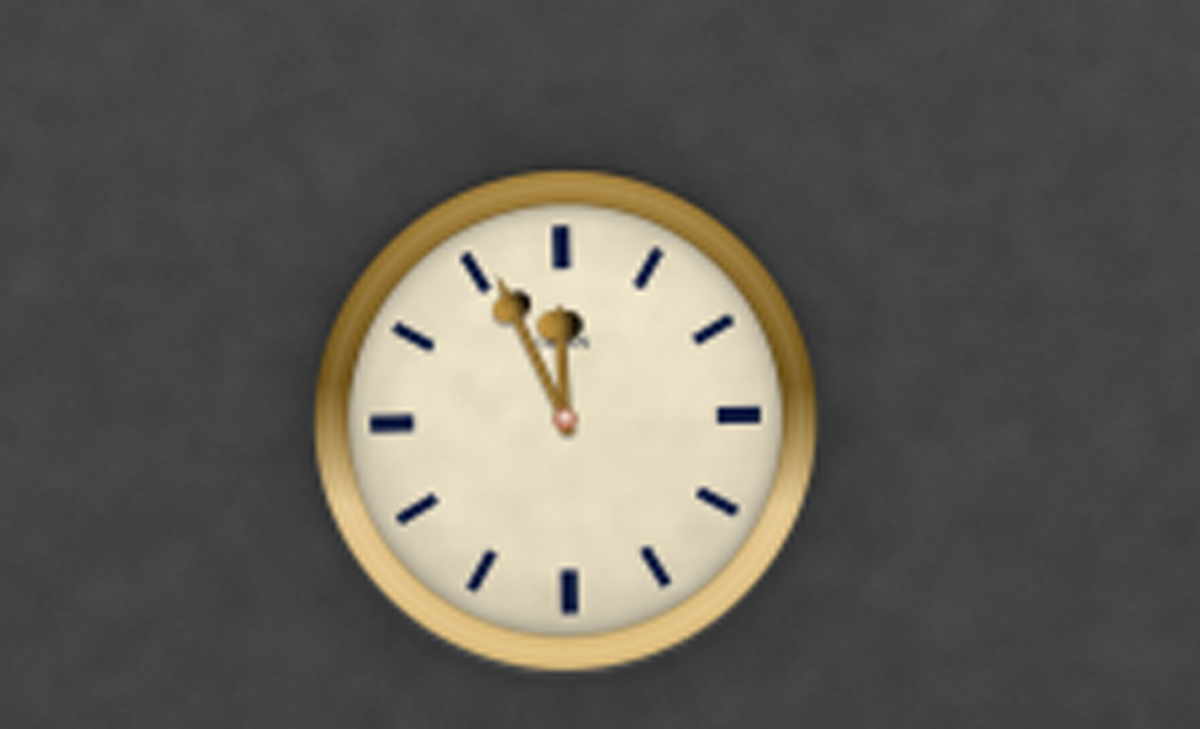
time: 11:56
